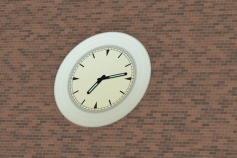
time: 7:13
